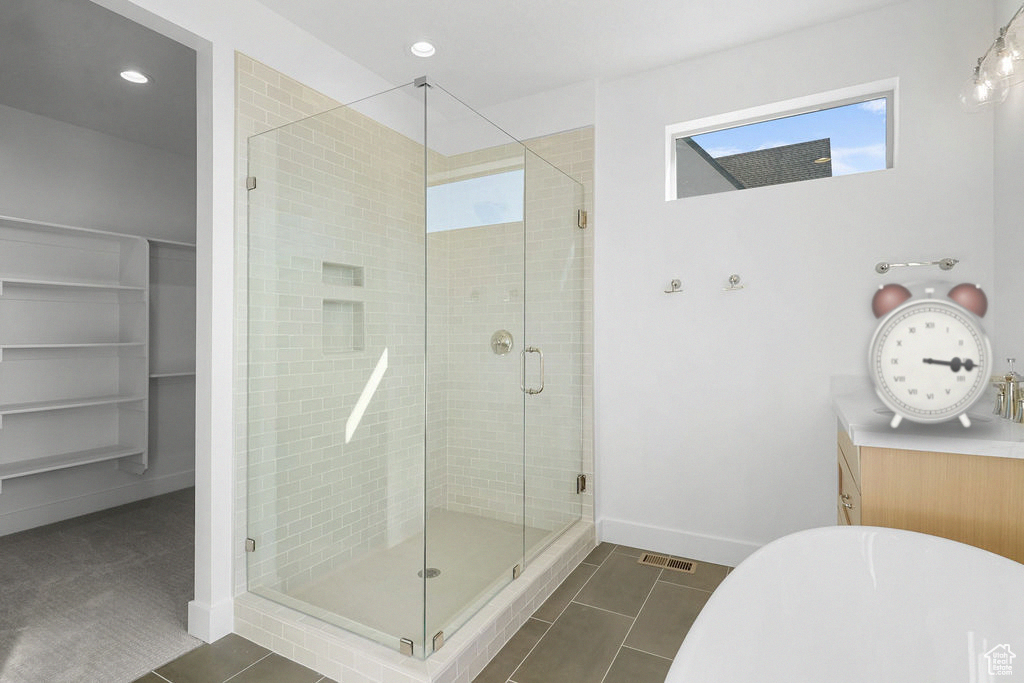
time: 3:16
